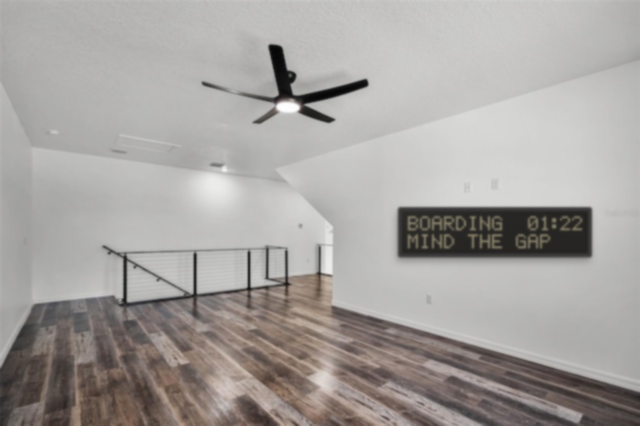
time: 1:22
